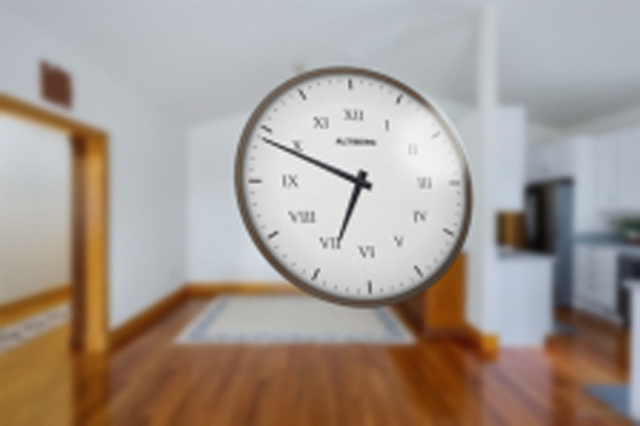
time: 6:49
